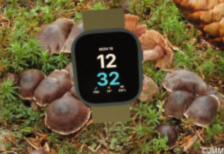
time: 12:32
